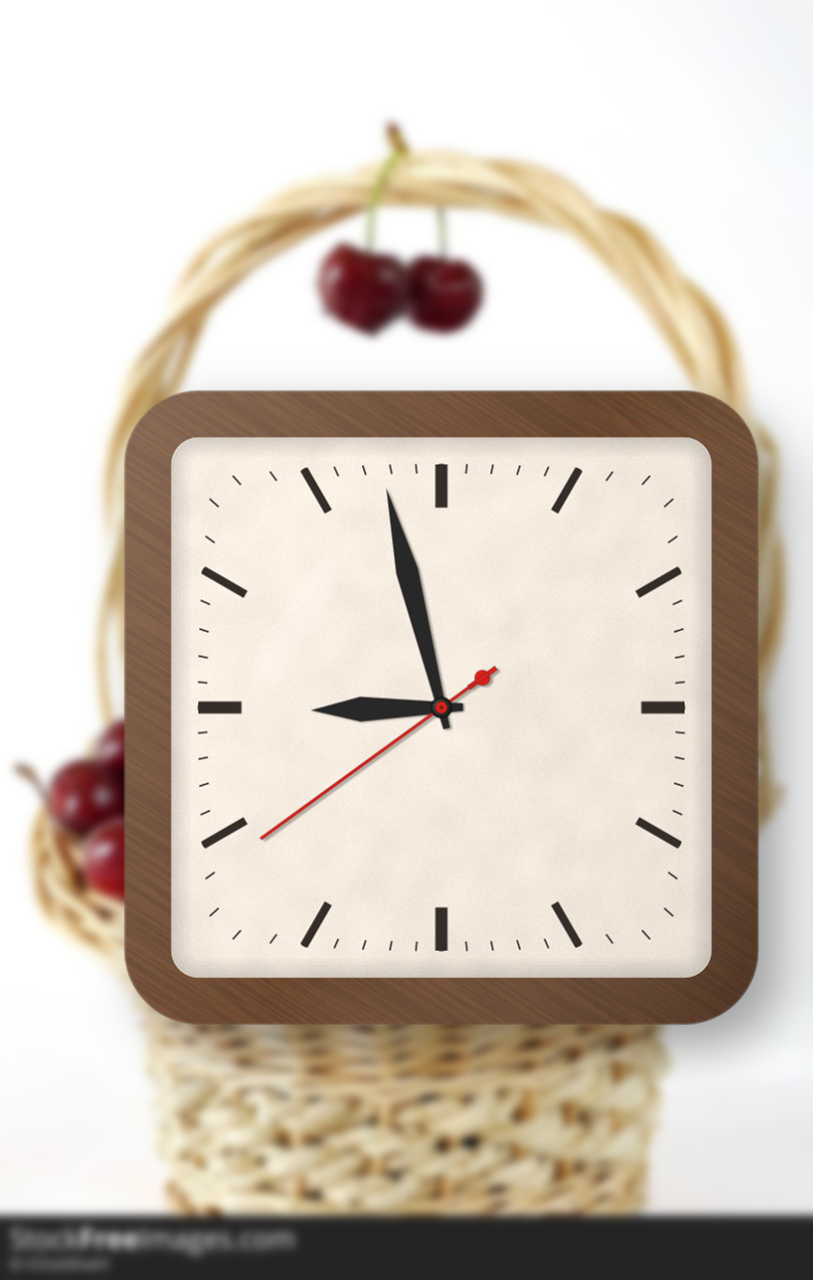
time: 8:57:39
